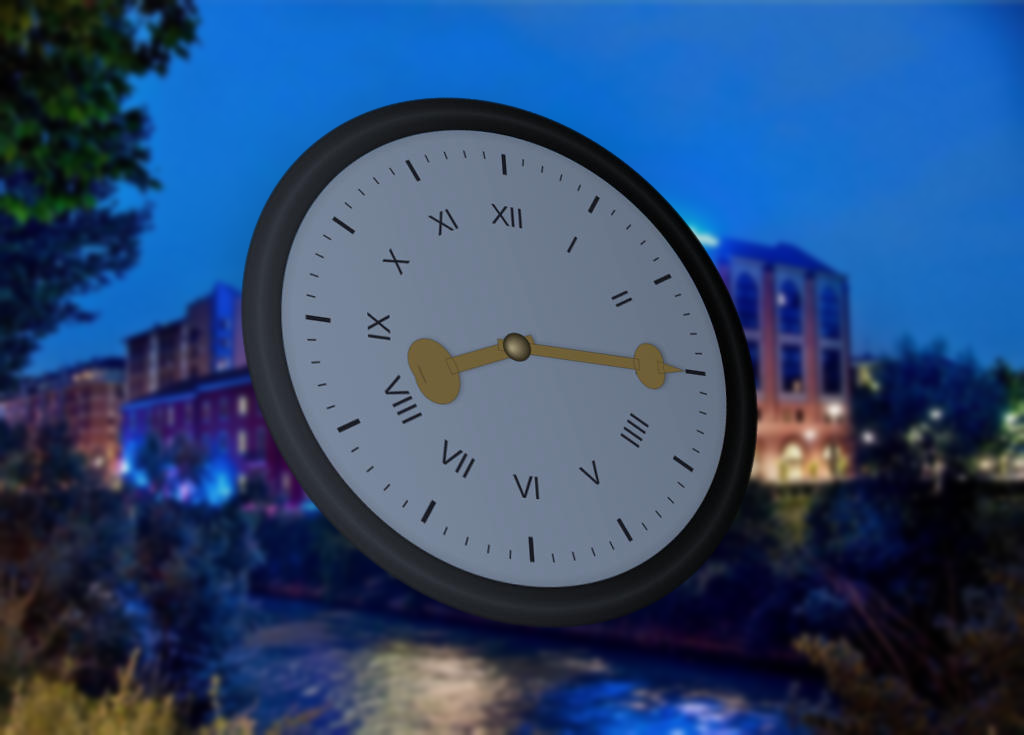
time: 8:15
